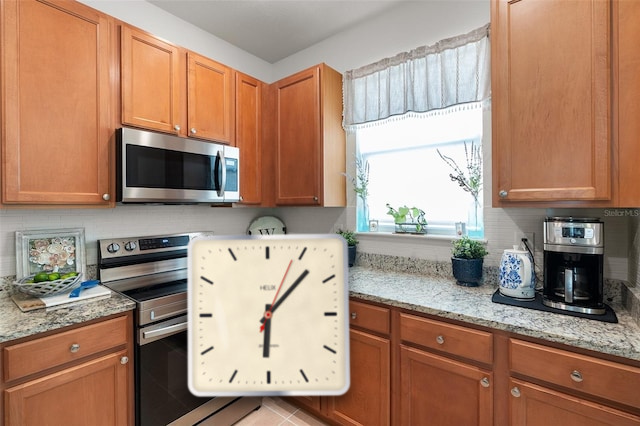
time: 6:07:04
